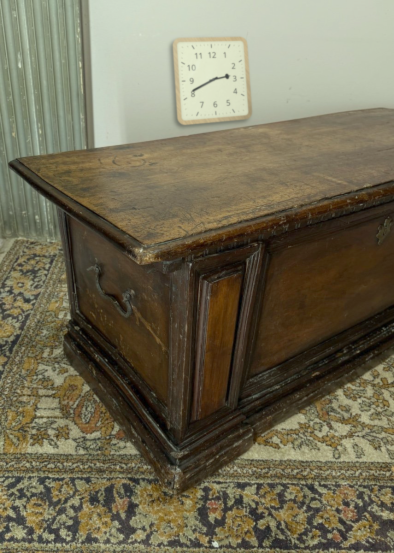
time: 2:41
